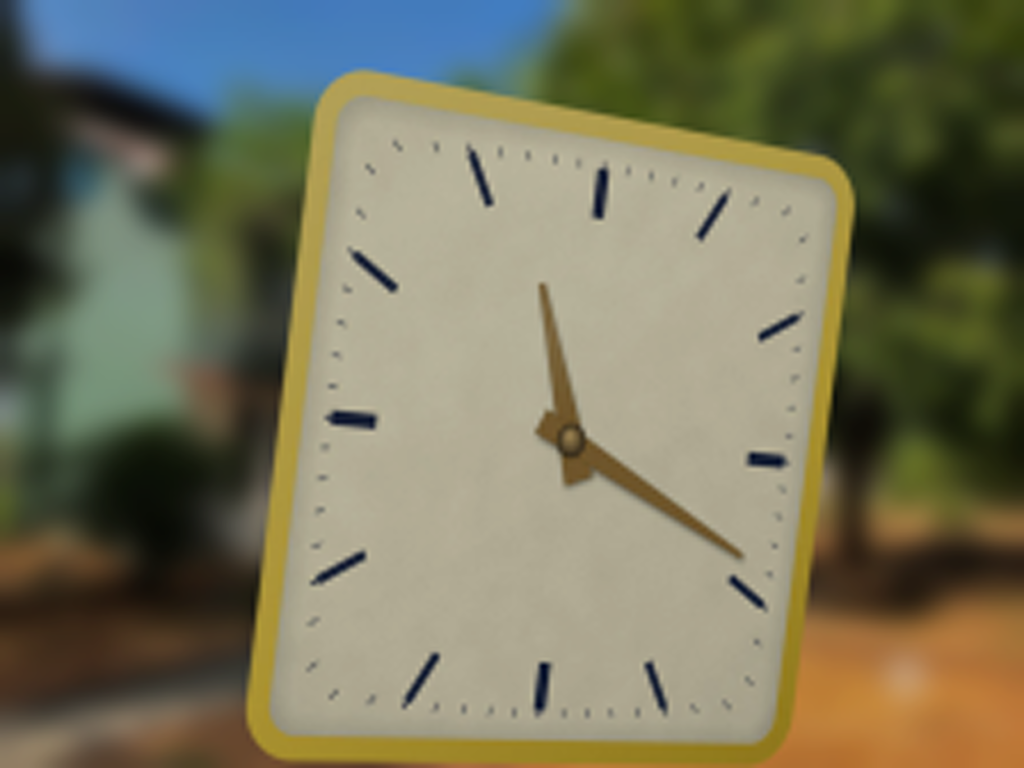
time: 11:19
